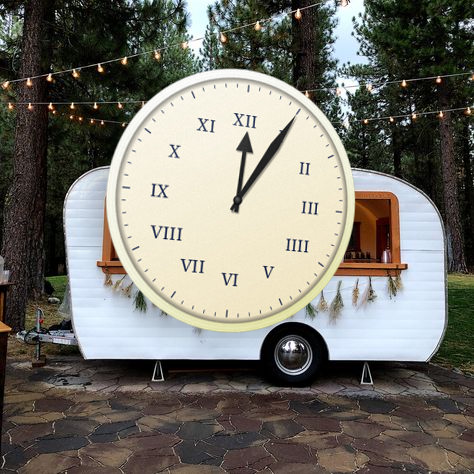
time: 12:05
